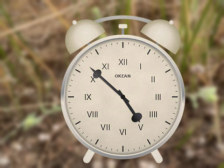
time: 4:52
